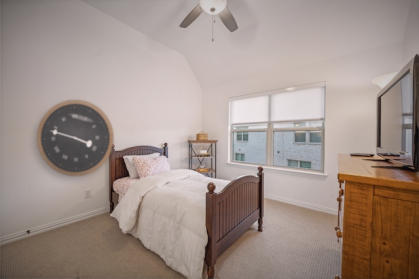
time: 3:48
